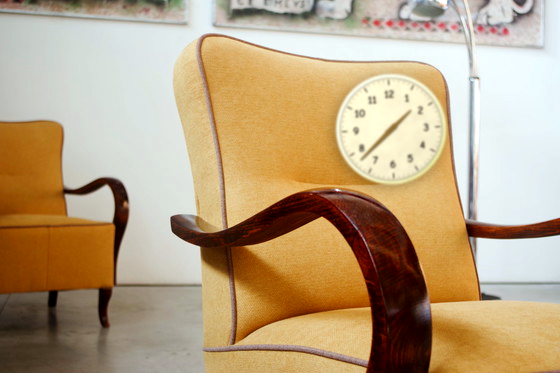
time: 1:38
